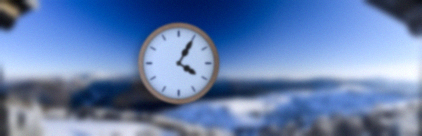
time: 4:05
